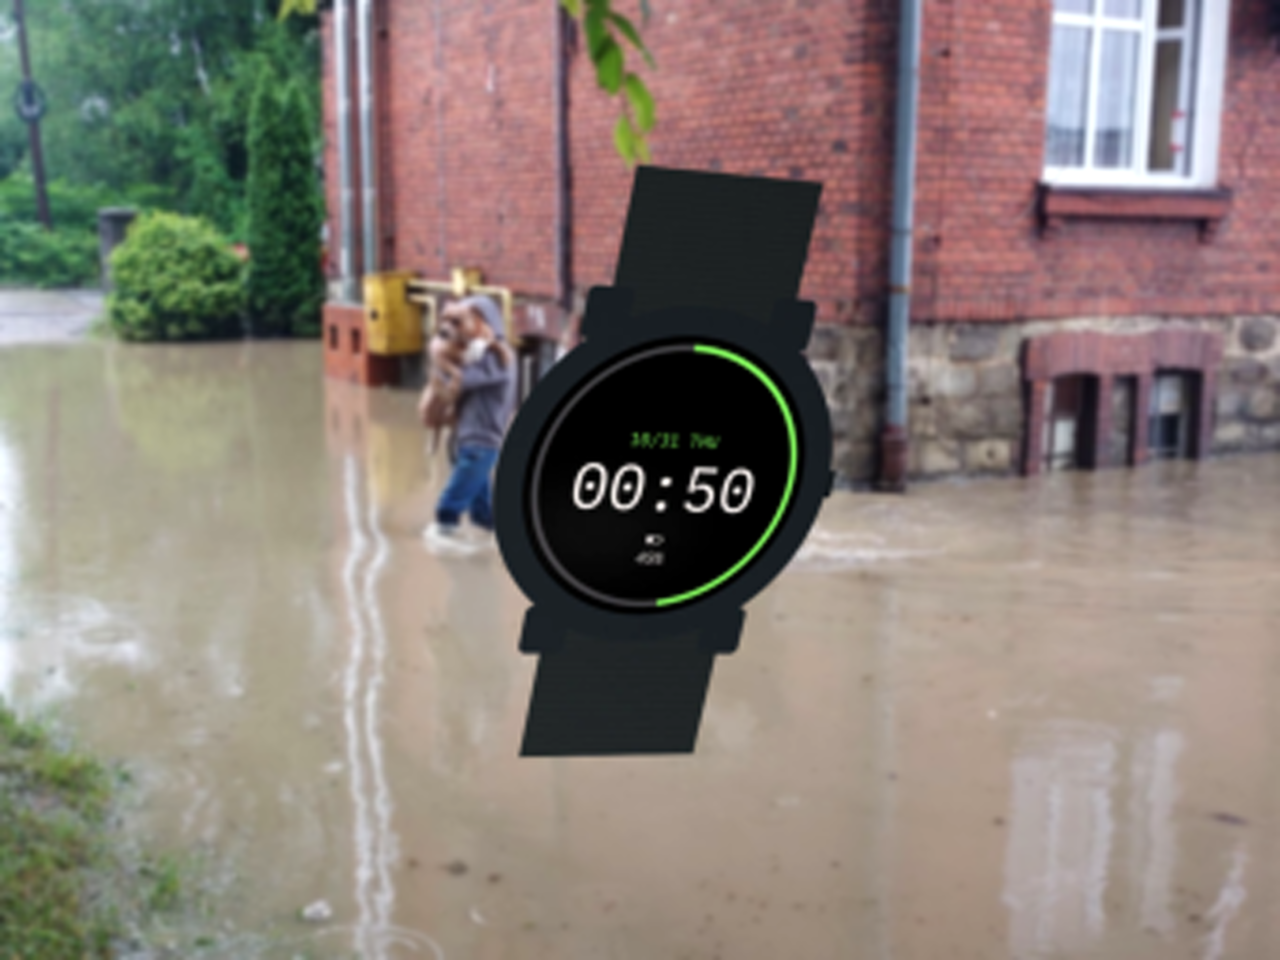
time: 0:50
